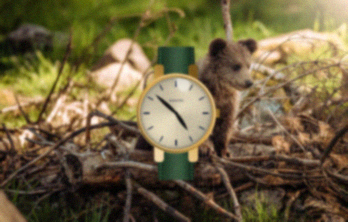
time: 4:52
